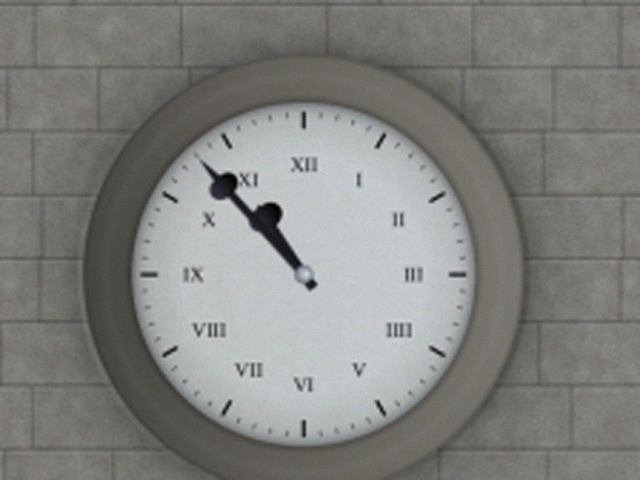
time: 10:53
